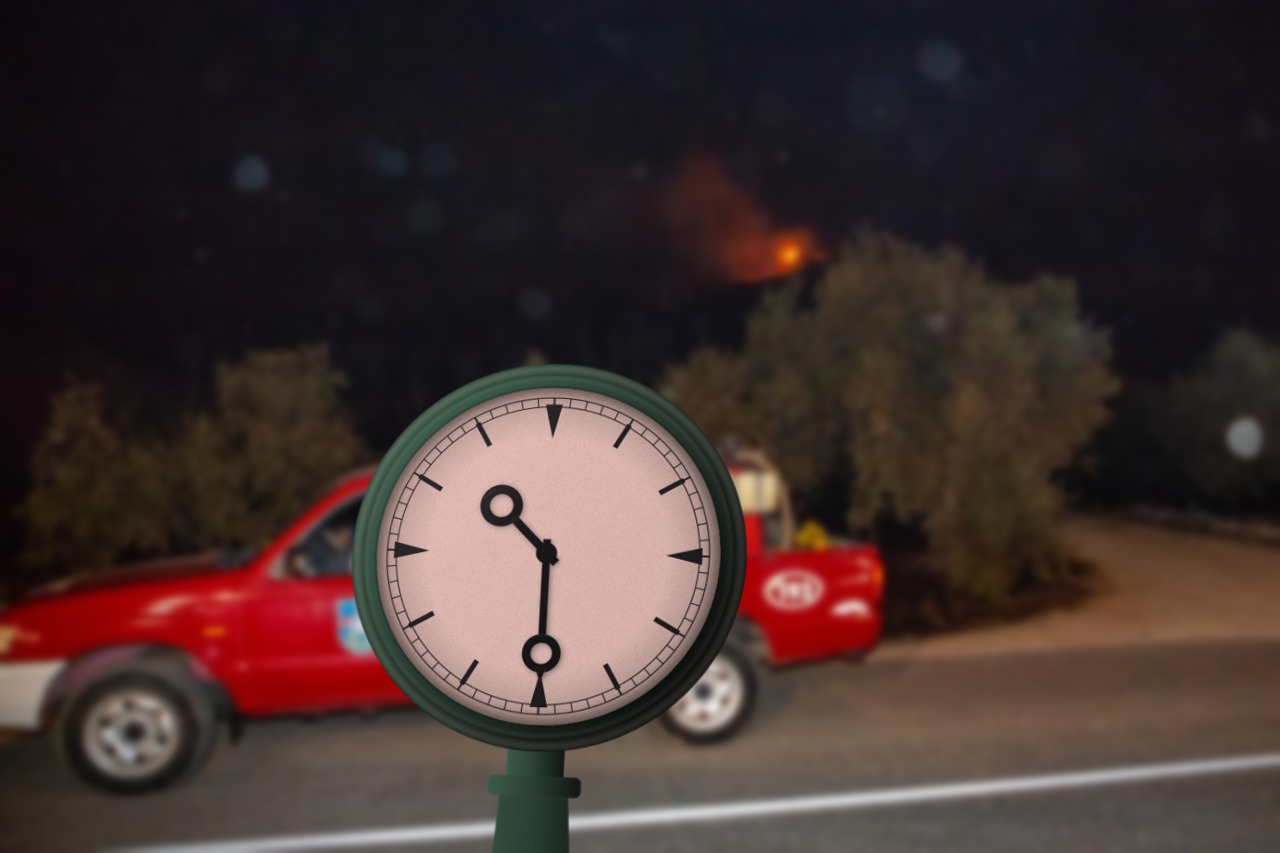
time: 10:30
